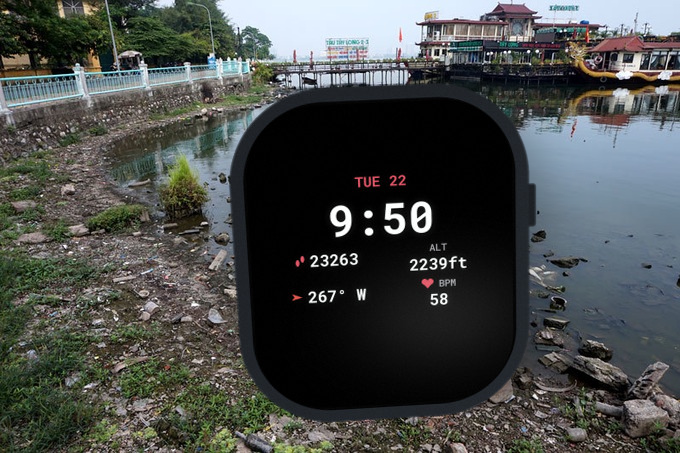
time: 9:50
